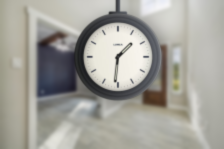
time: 1:31
